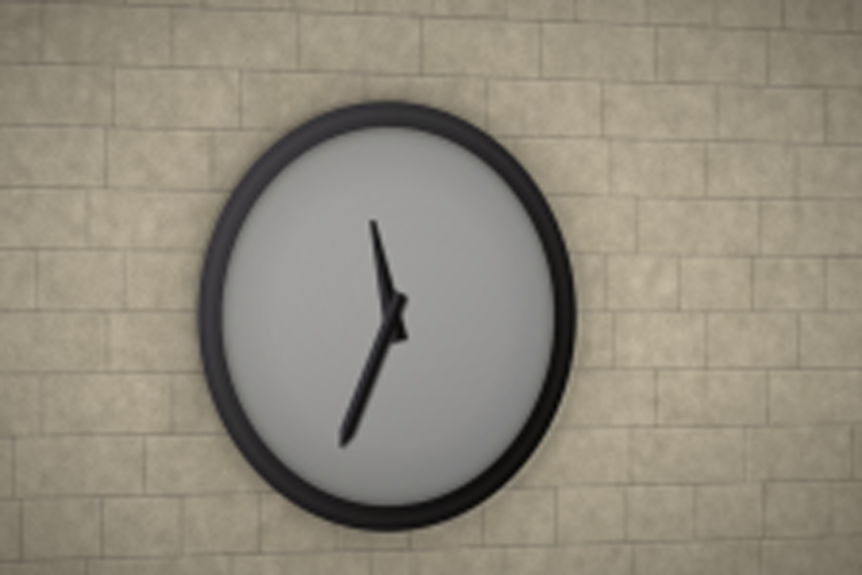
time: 11:34
